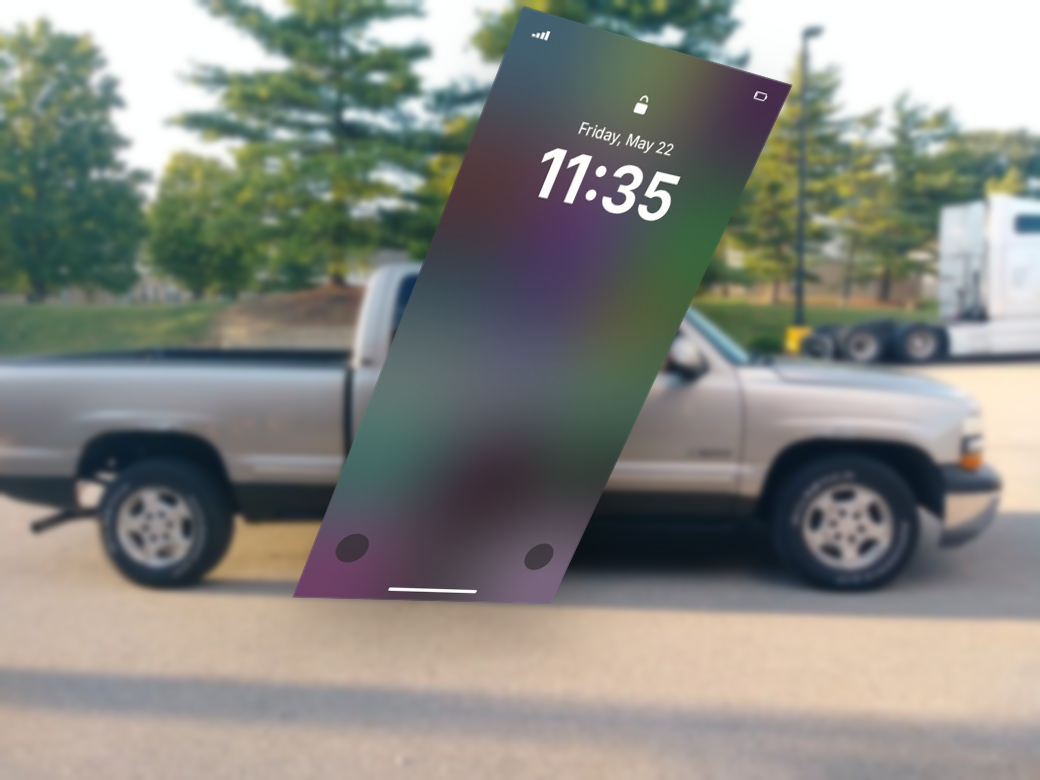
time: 11:35
